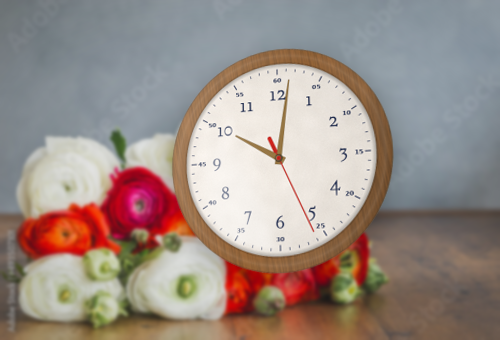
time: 10:01:26
